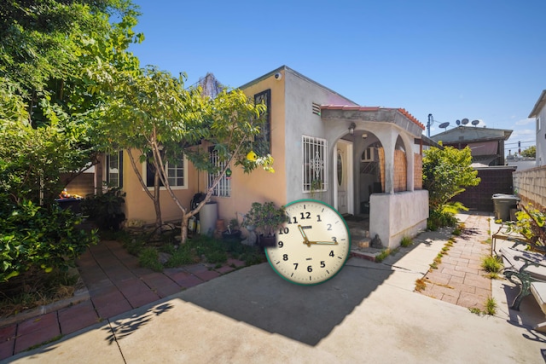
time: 11:16
